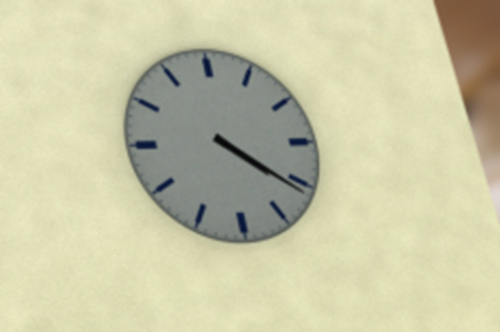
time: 4:21
